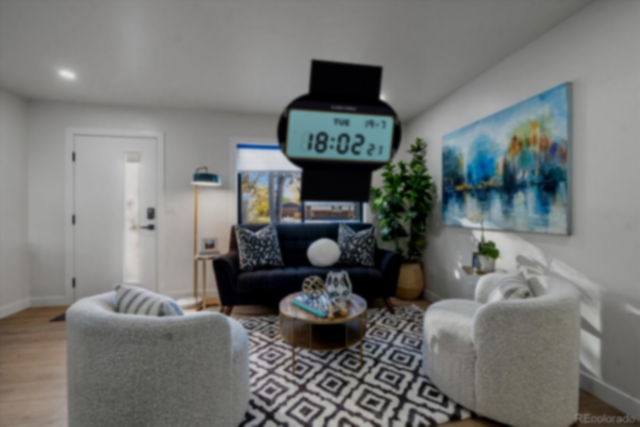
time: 18:02
